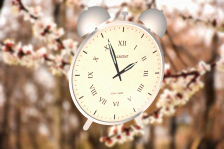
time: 1:56
